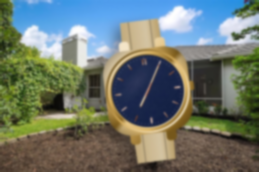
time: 7:05
